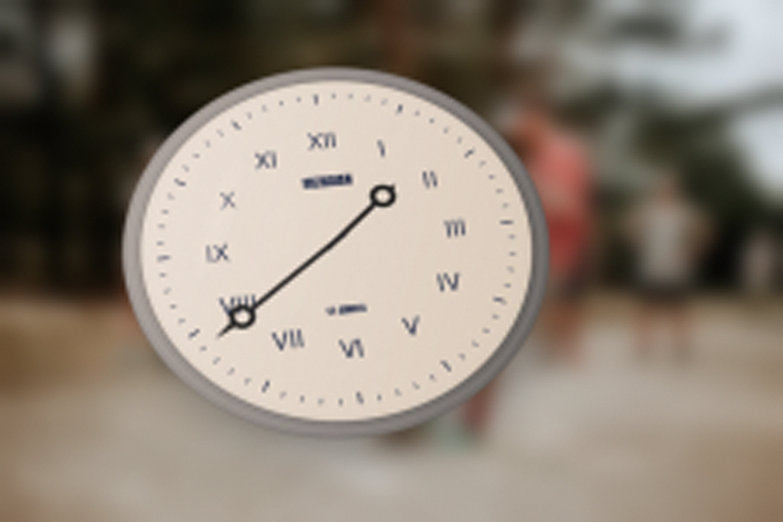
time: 1:39
